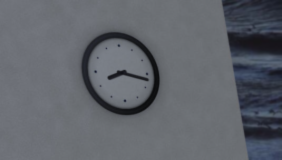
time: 8:17
